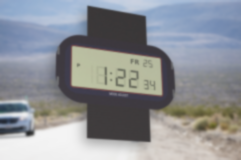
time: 1:22
